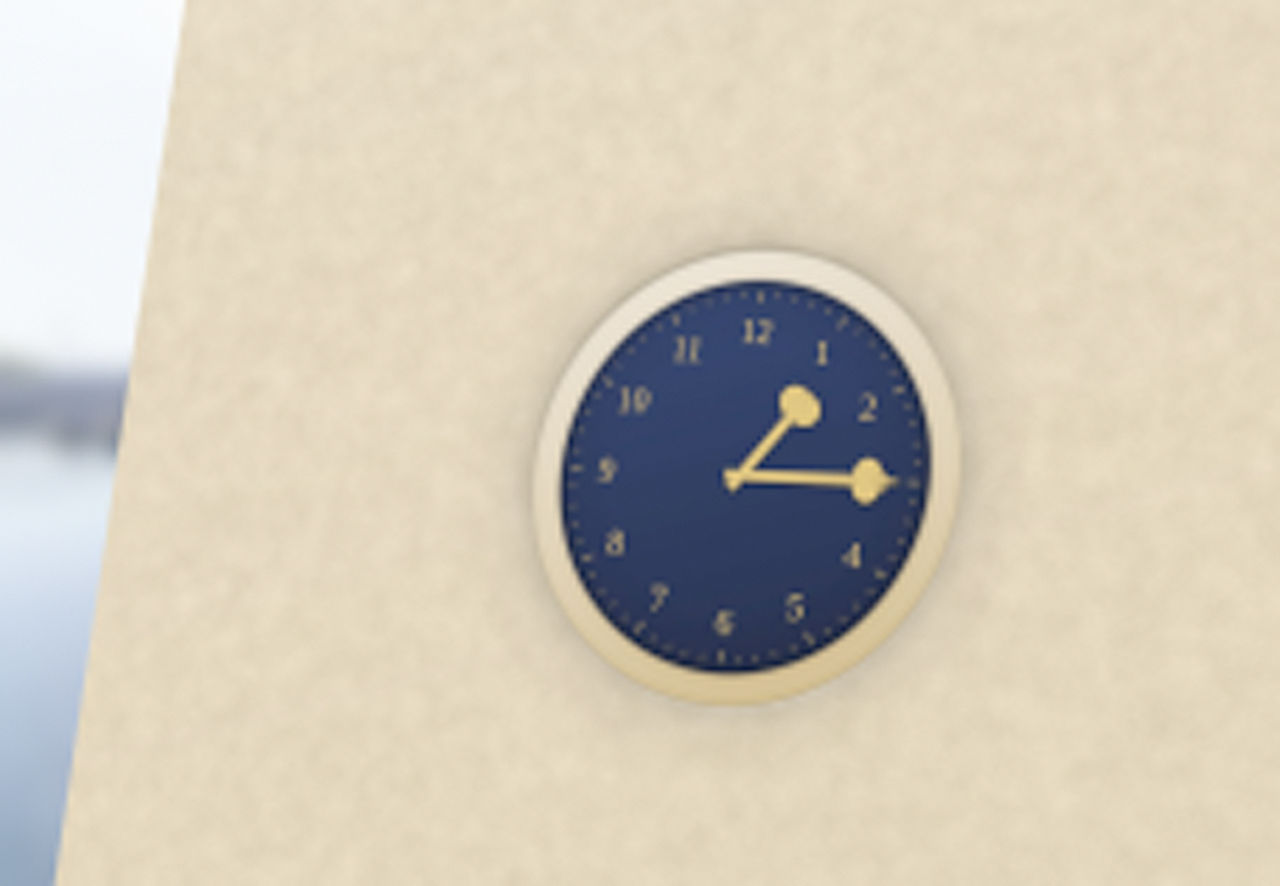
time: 1:15
